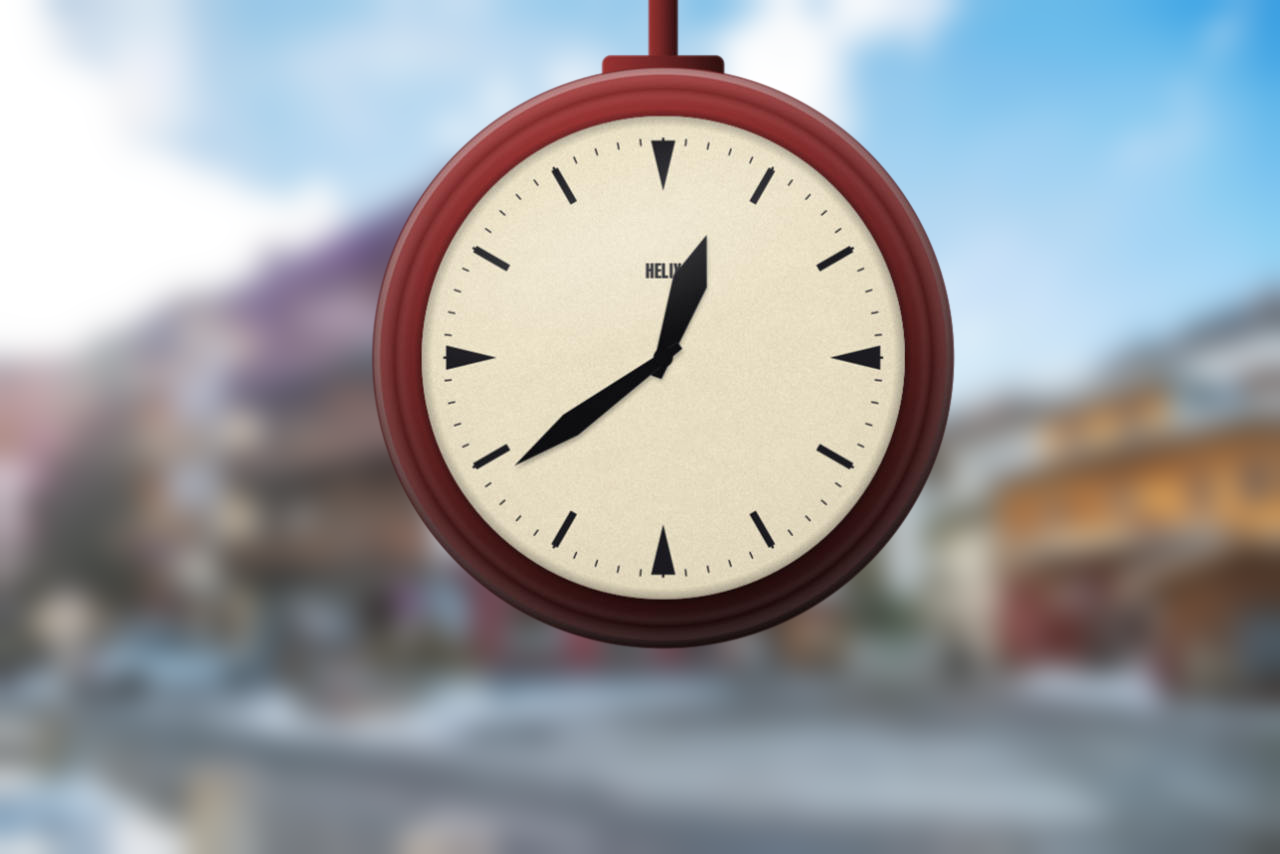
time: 12:39
